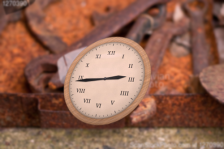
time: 2:44
